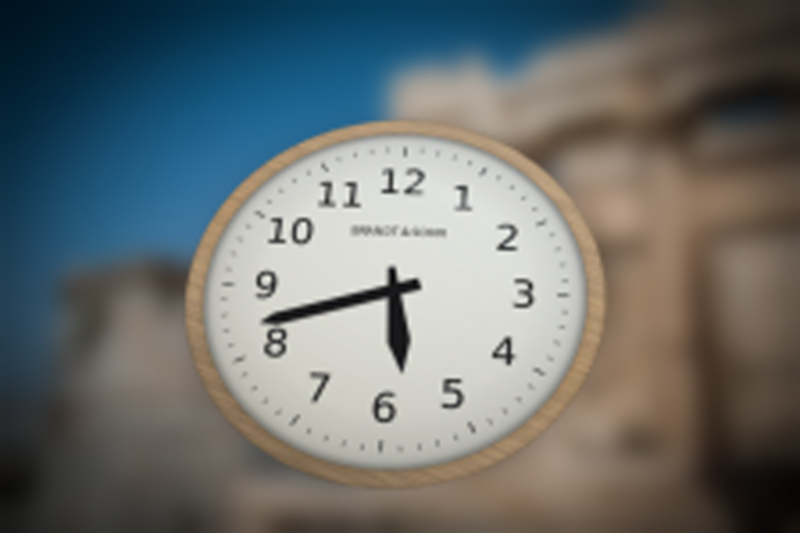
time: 5:42
